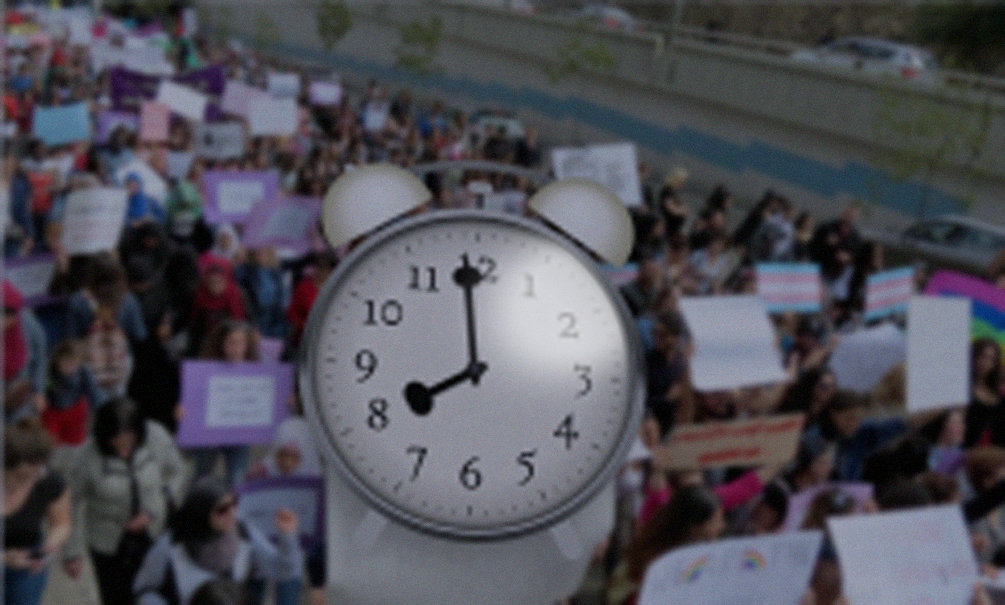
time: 7:59
